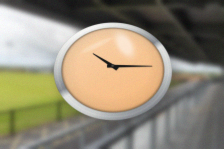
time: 10:15
